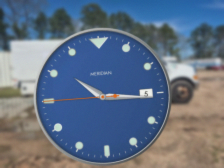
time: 10:15:45
